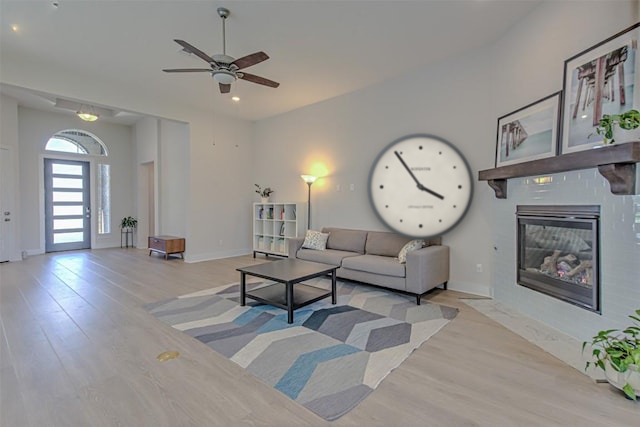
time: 3:54
